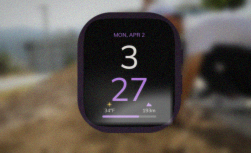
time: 3:27
